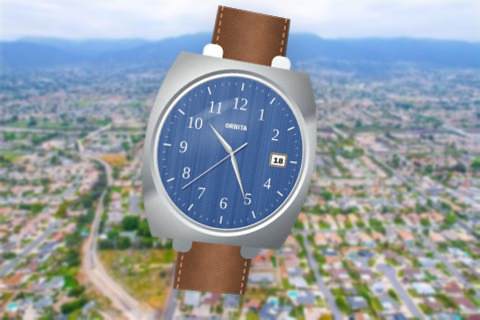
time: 10:25:38
